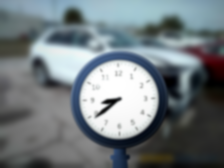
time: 8:39
